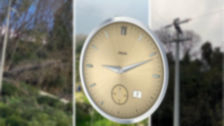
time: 9:11
